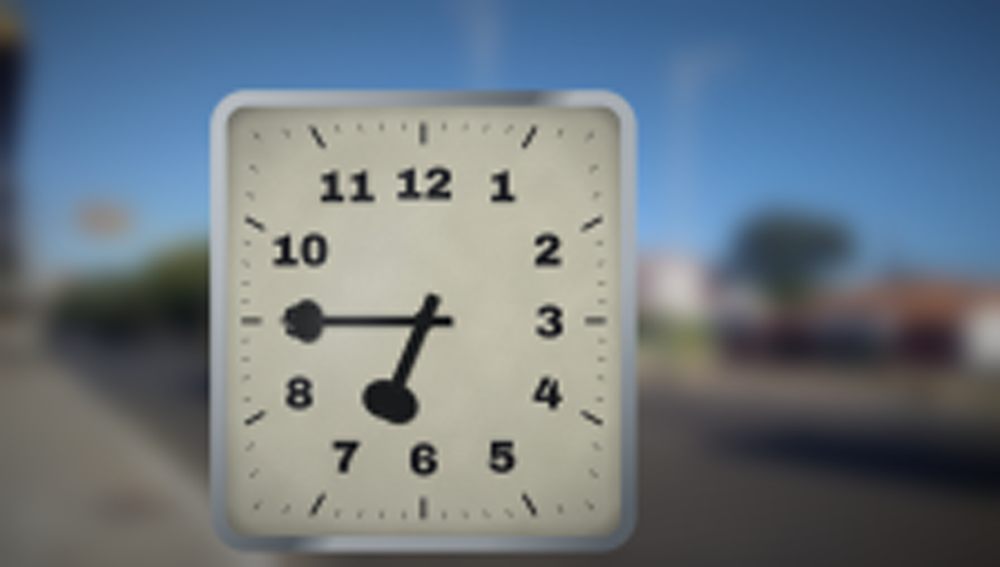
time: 6:45
